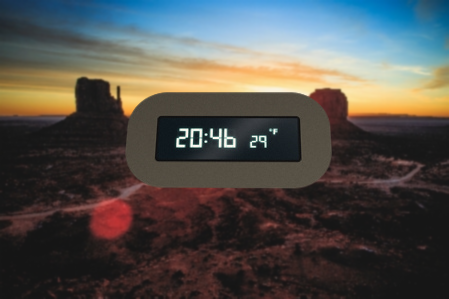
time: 20:46
